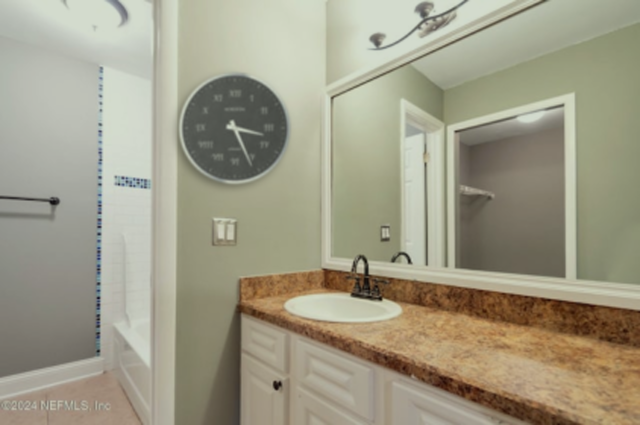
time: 3:26
